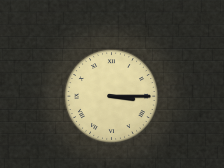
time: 3:15
